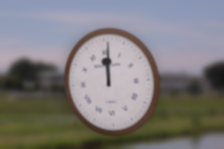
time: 12:01
